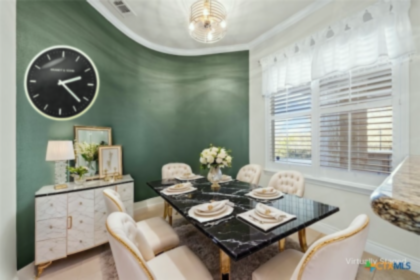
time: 2:22
